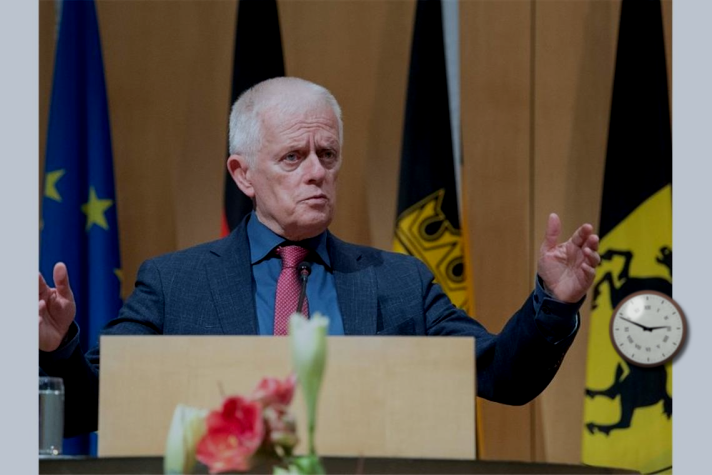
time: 2:49
